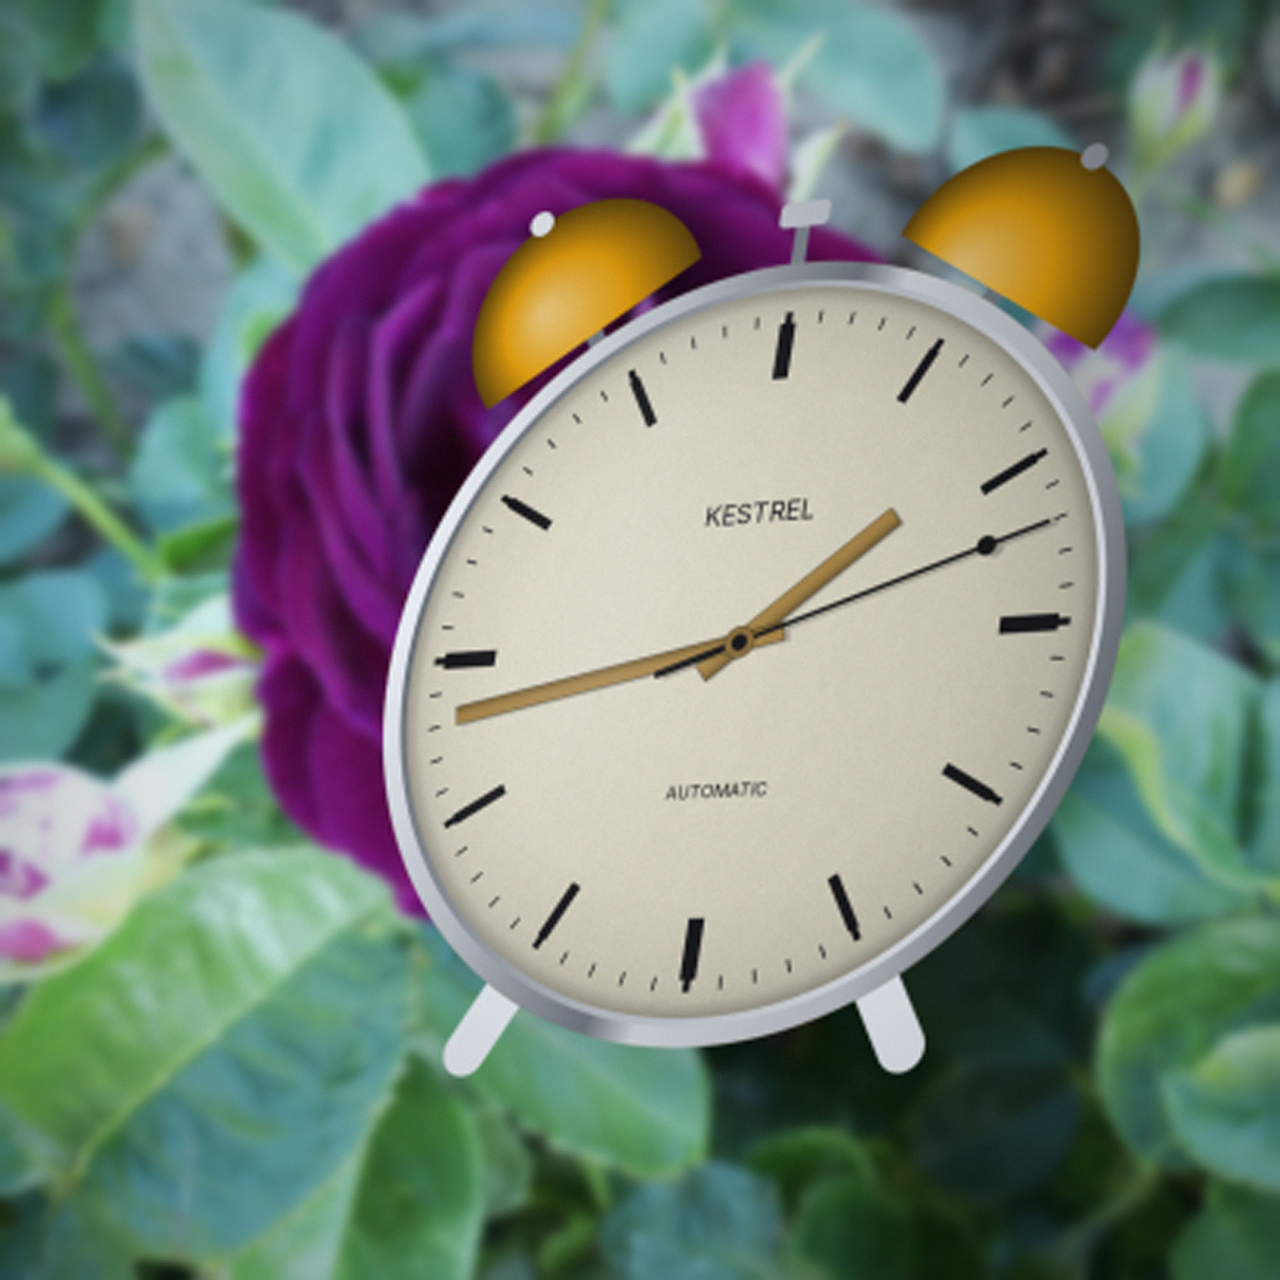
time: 1:43:12
